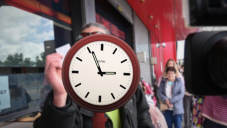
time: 2:56
